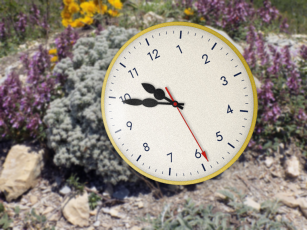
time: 10:49:29
